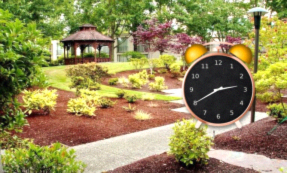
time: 2:40
